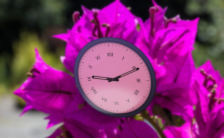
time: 9:11
